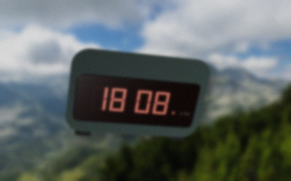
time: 18:08
